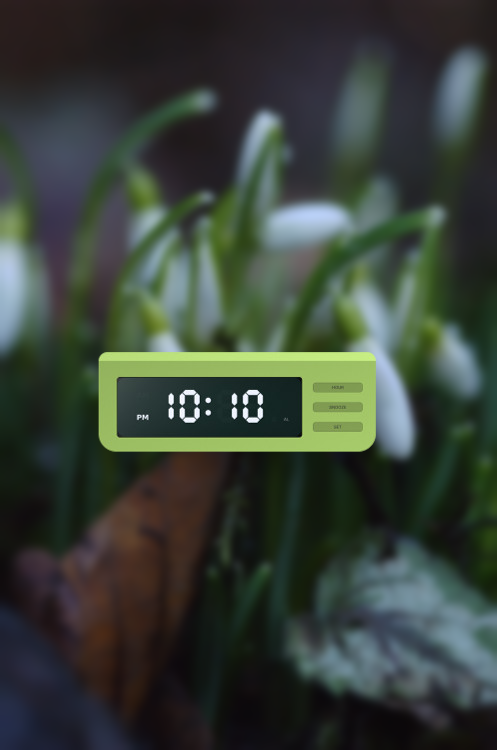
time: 10:10
